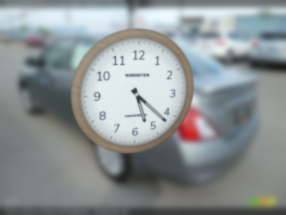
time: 5:22
